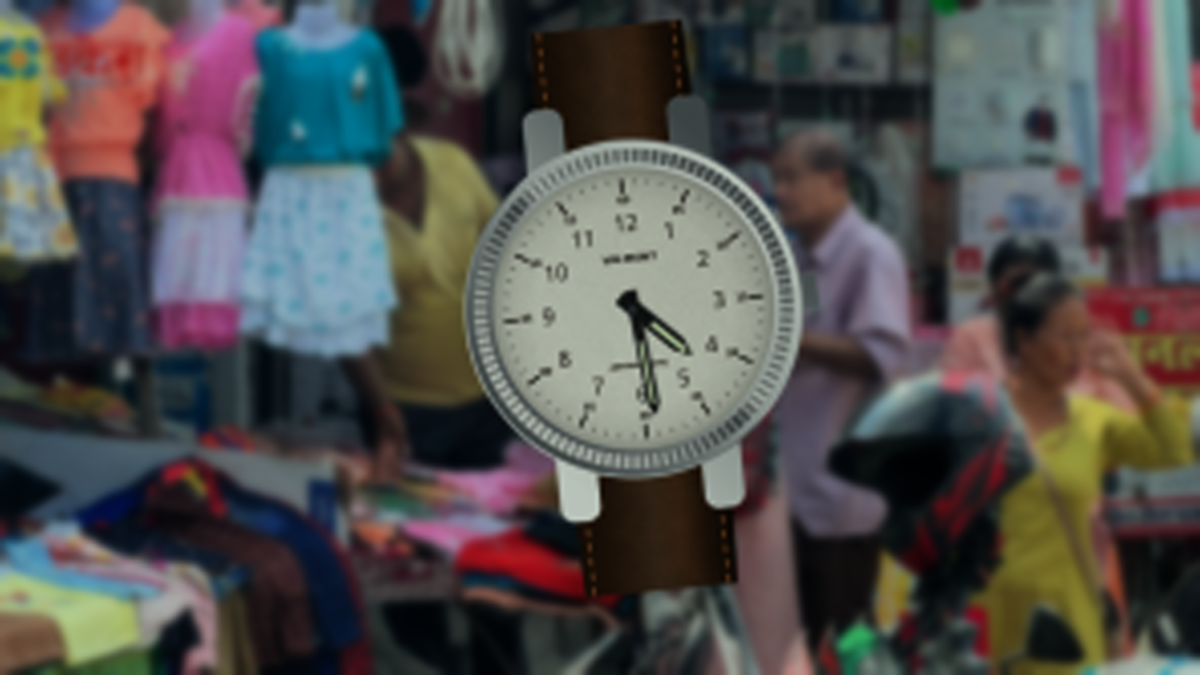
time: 4:29
